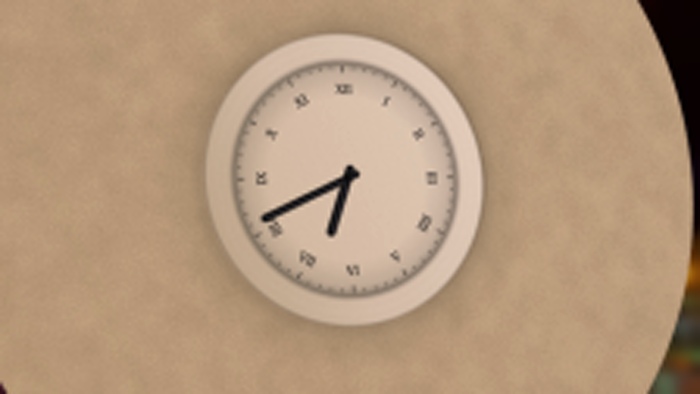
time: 6:41
